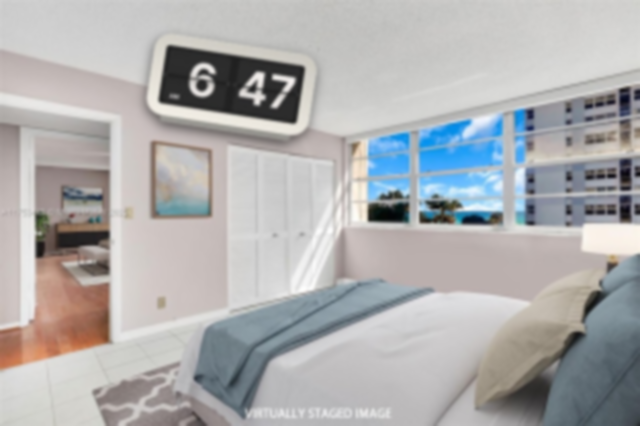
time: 6:47
